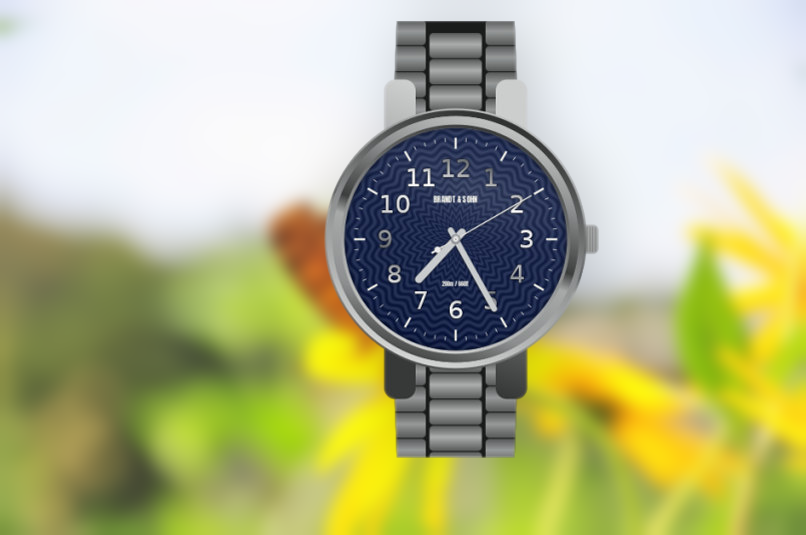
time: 7:25:10
